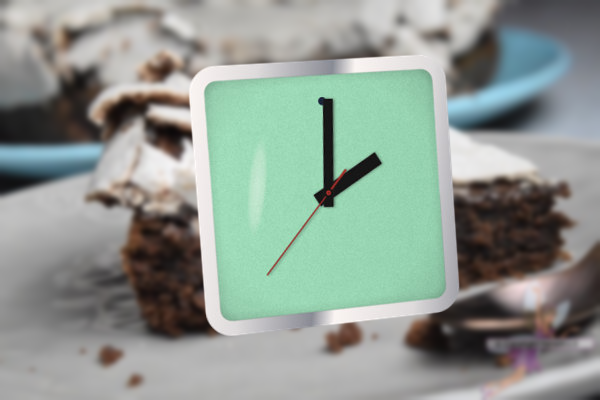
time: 2:00:37
